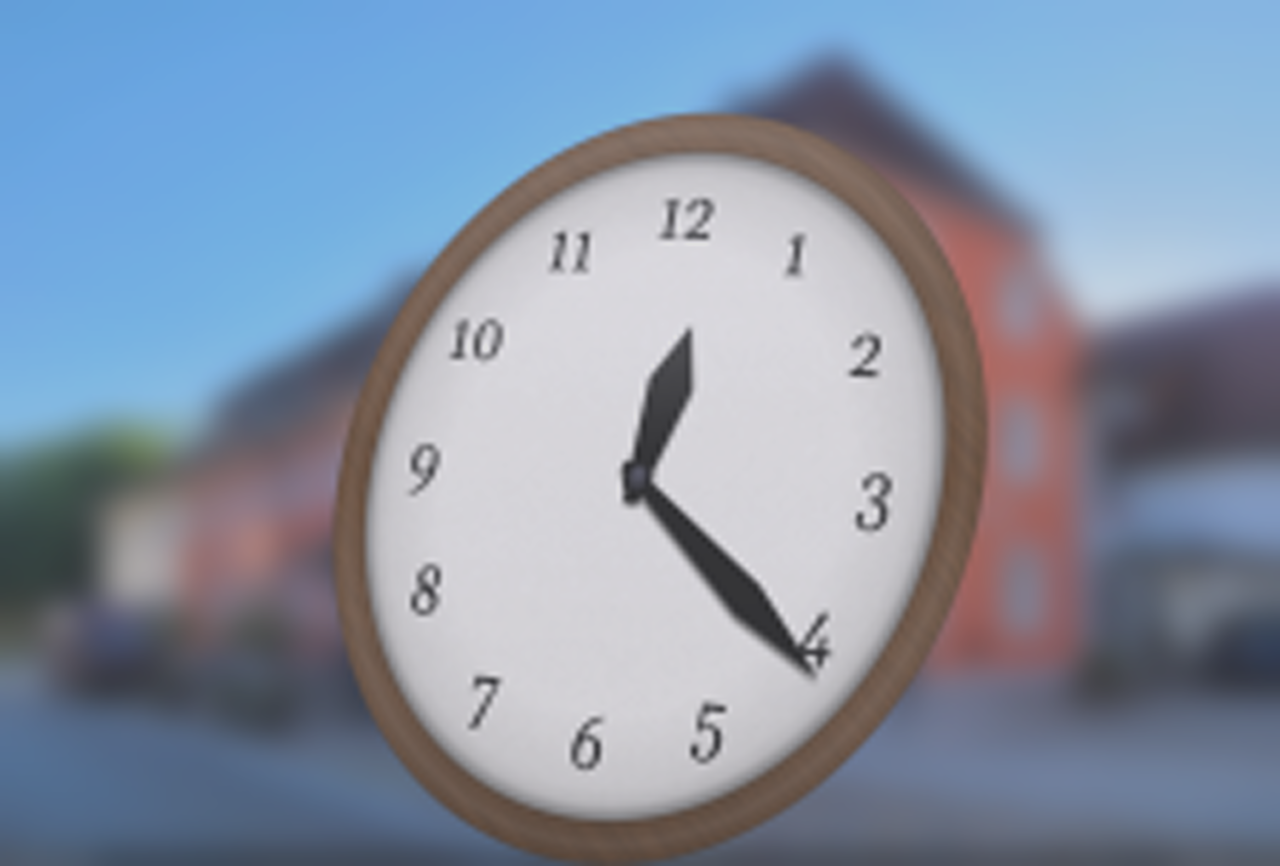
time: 12:21
